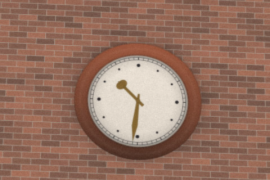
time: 10:31
